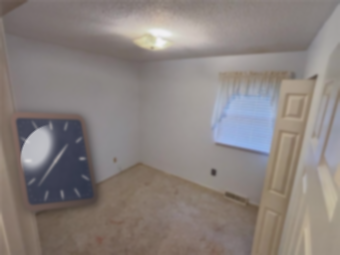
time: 1:38
